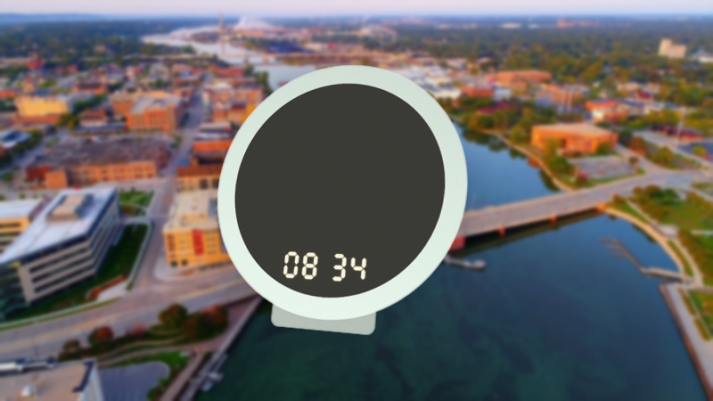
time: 8:34
